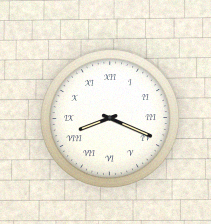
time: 8:19
